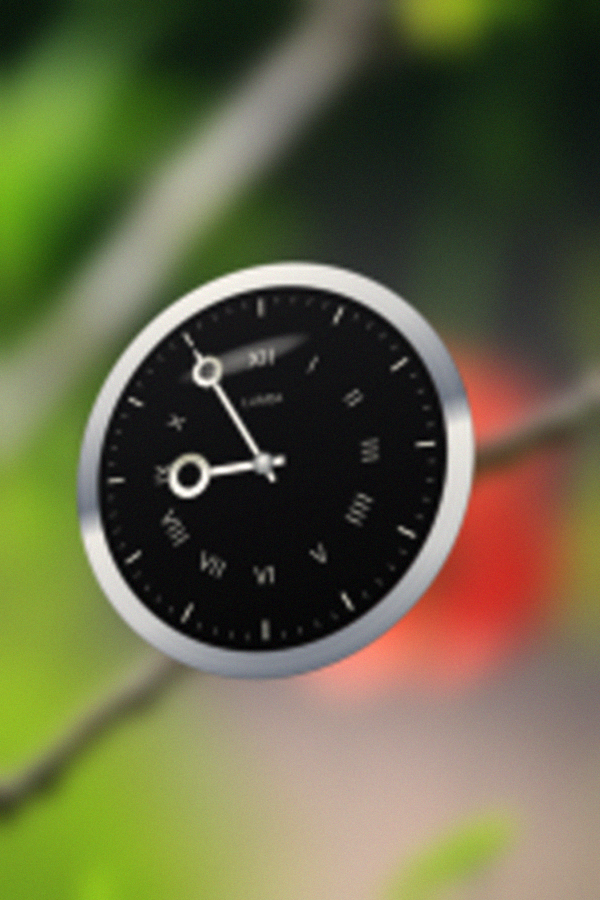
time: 8:55
